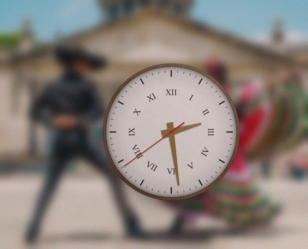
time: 2:28:39
